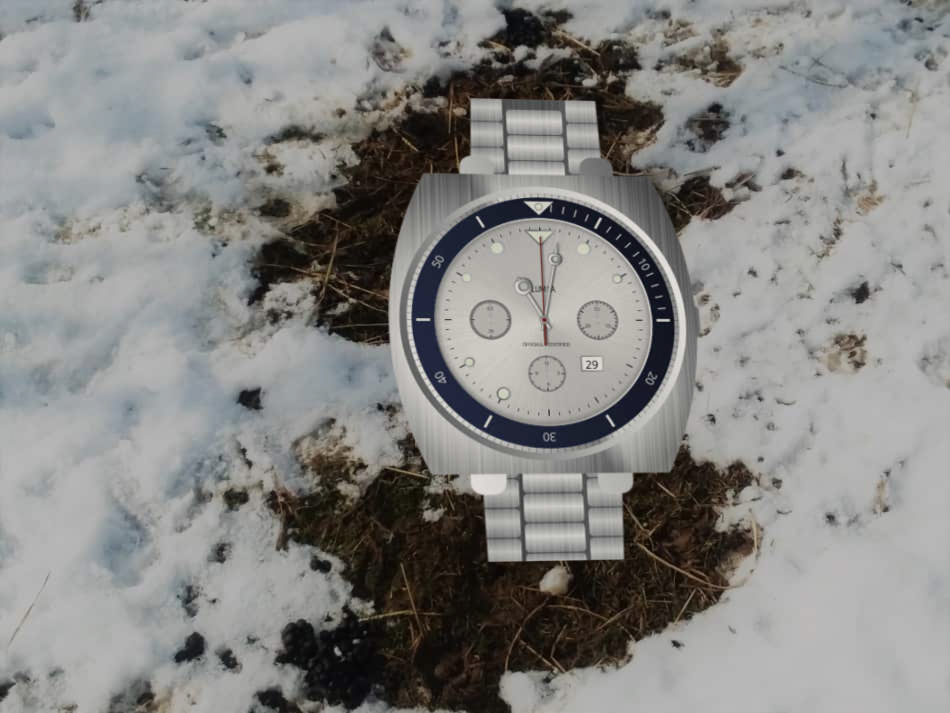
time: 11:02
